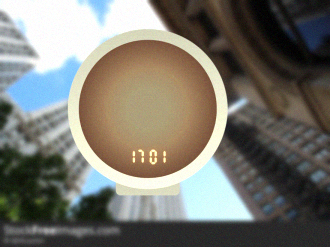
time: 17:01
